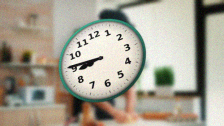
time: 8:46
